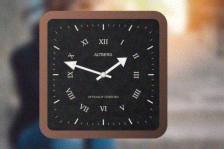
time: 1:48
